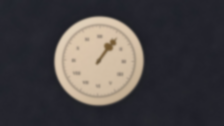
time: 1:06
